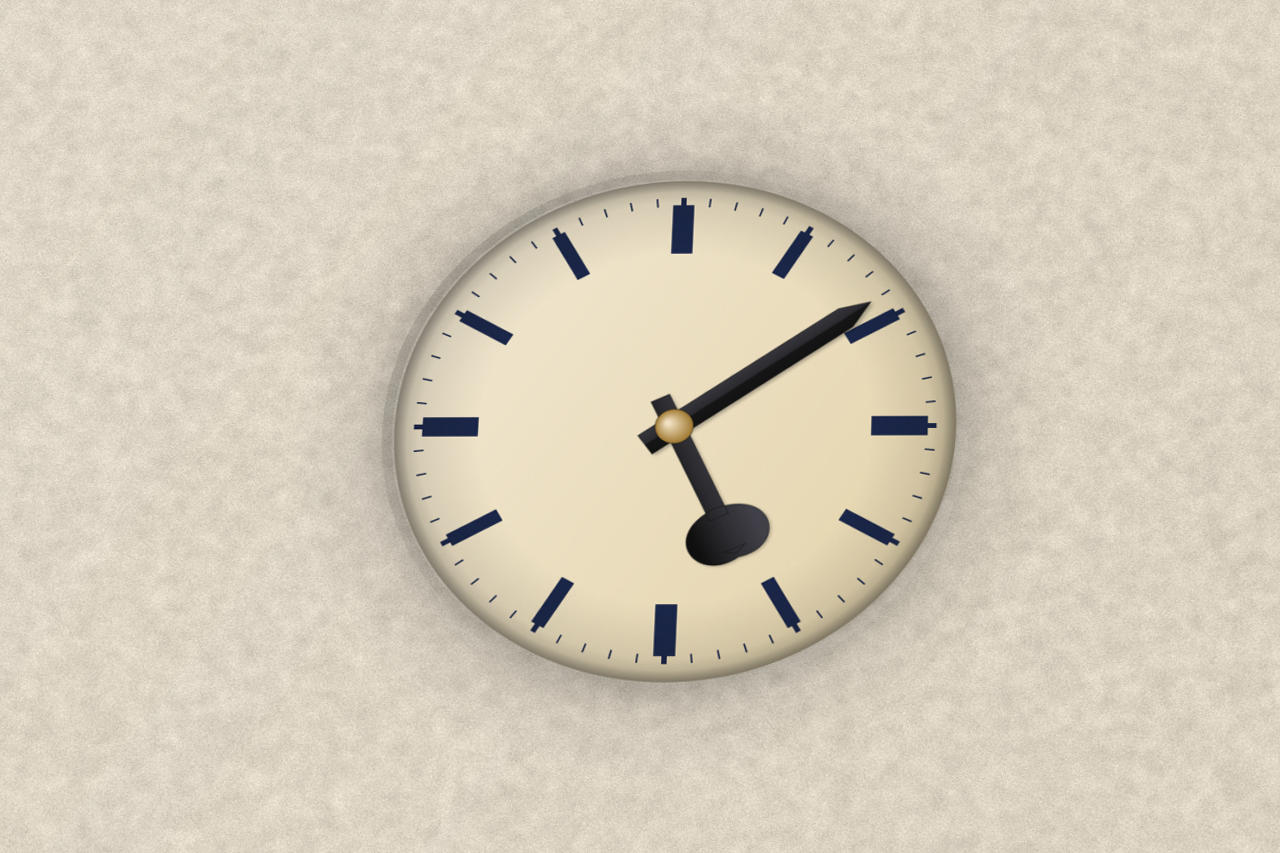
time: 5:09
